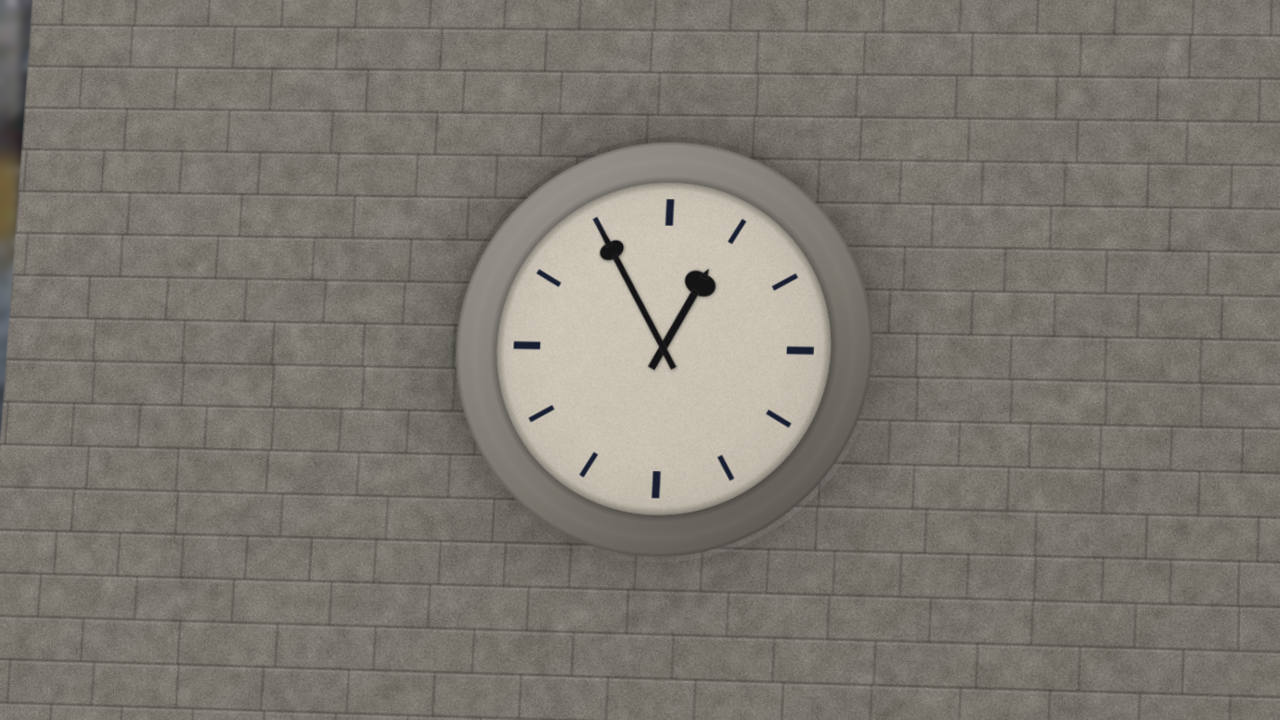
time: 12:55
